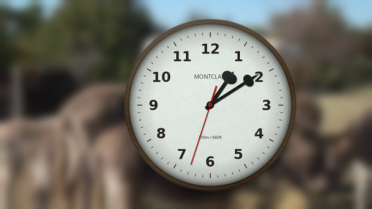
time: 1:09:33
